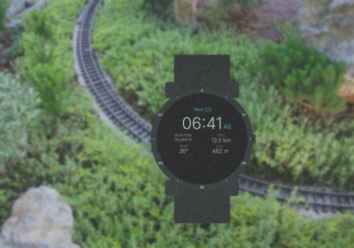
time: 6:41
